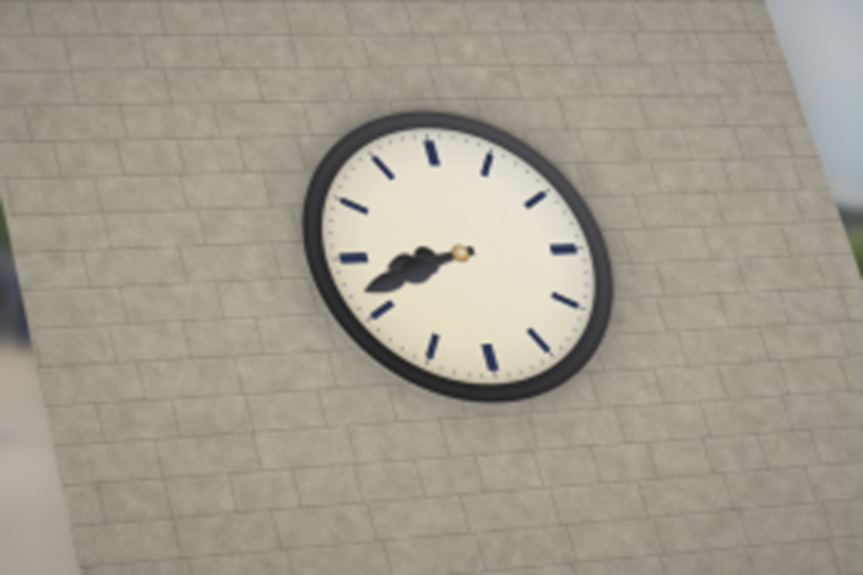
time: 8:42
